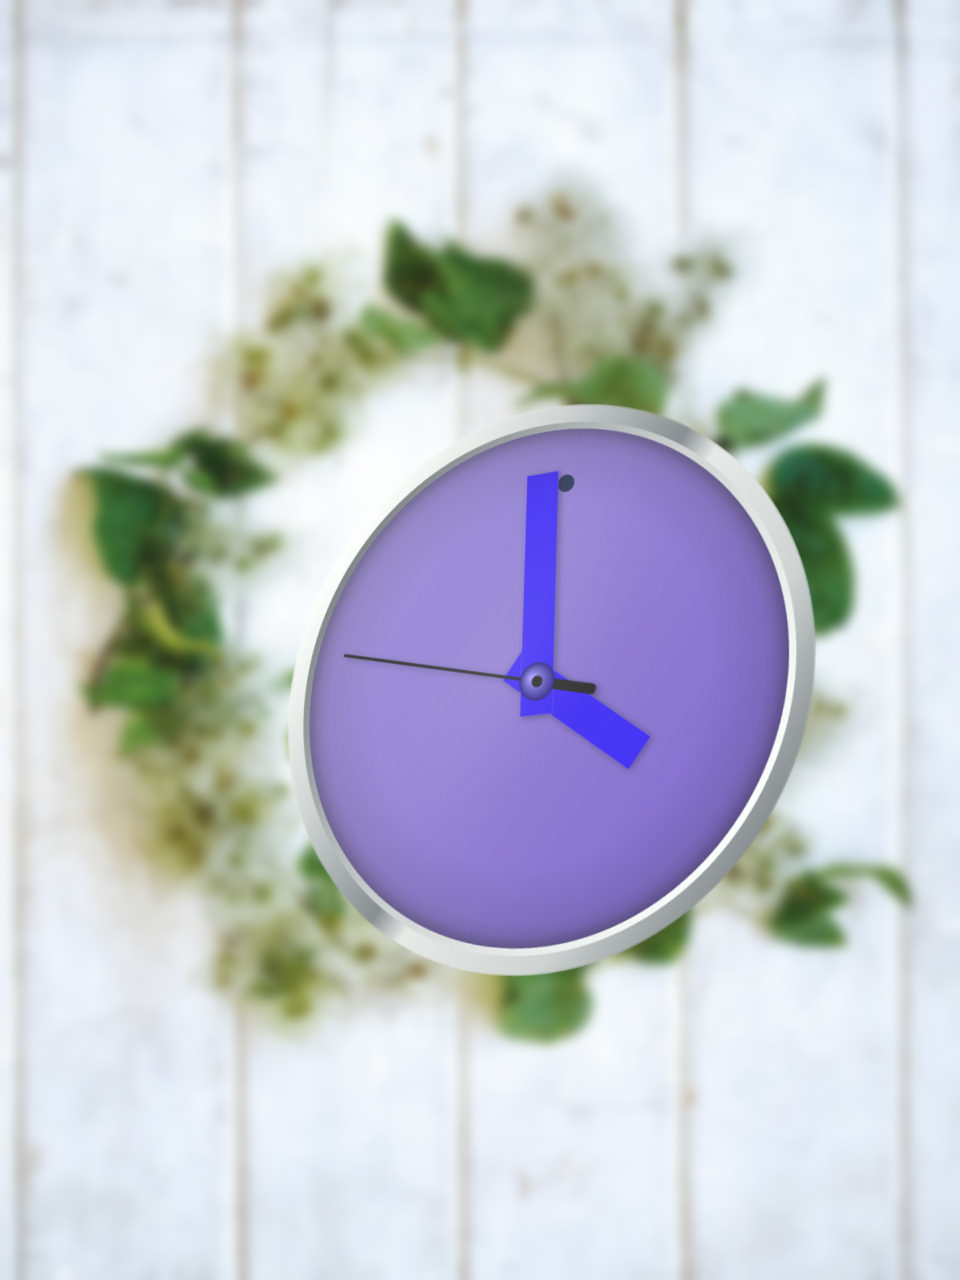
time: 3:58:46
